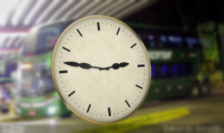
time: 2:47
